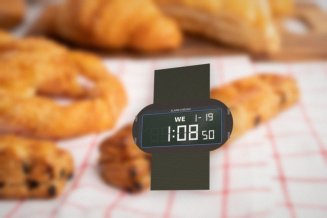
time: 1:08:50
